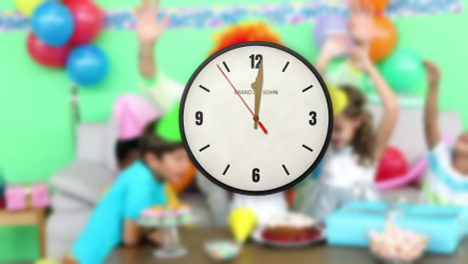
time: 12:00:54
